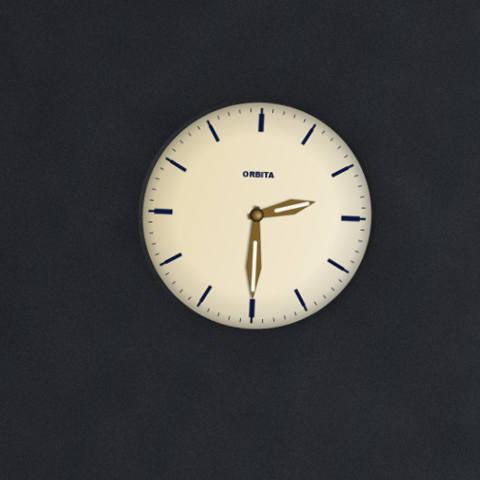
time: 2:30
